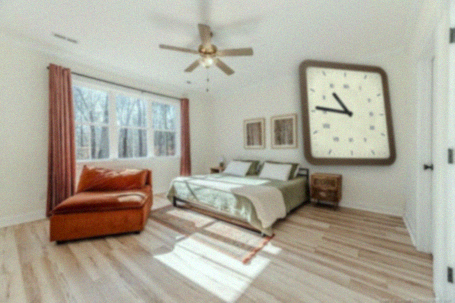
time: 10:46
